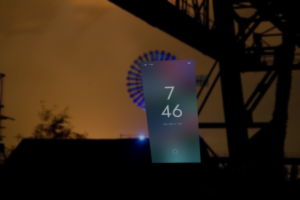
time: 7:46
